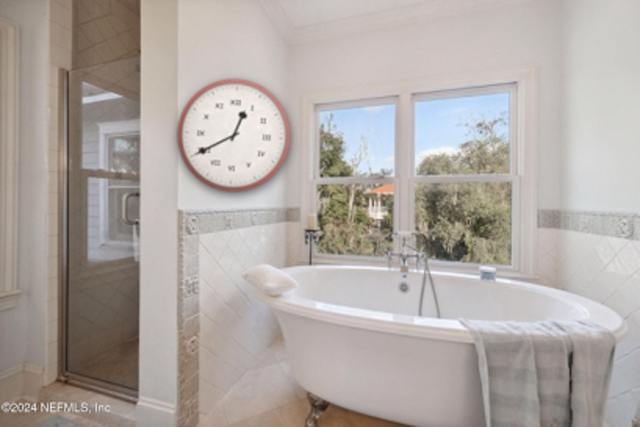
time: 12:40
